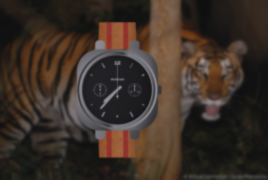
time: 7:37
